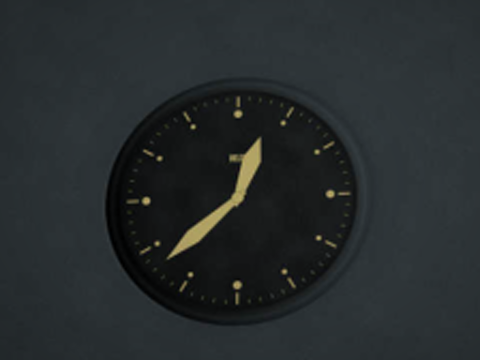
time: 12:38
